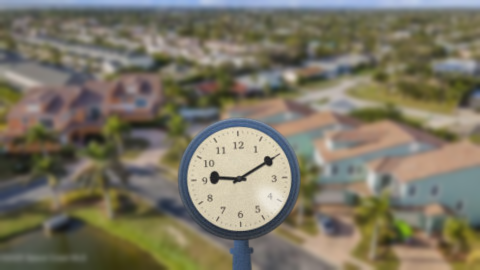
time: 9:10
